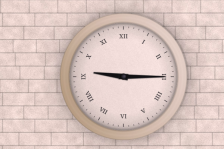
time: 9:15
